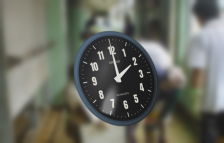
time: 2:00
